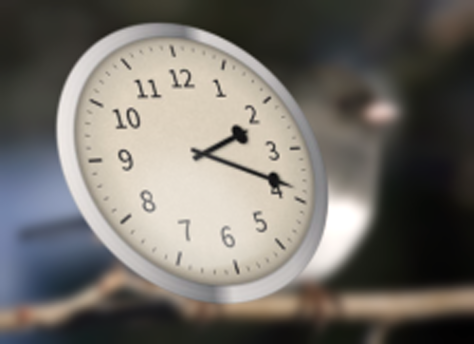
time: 2:19
